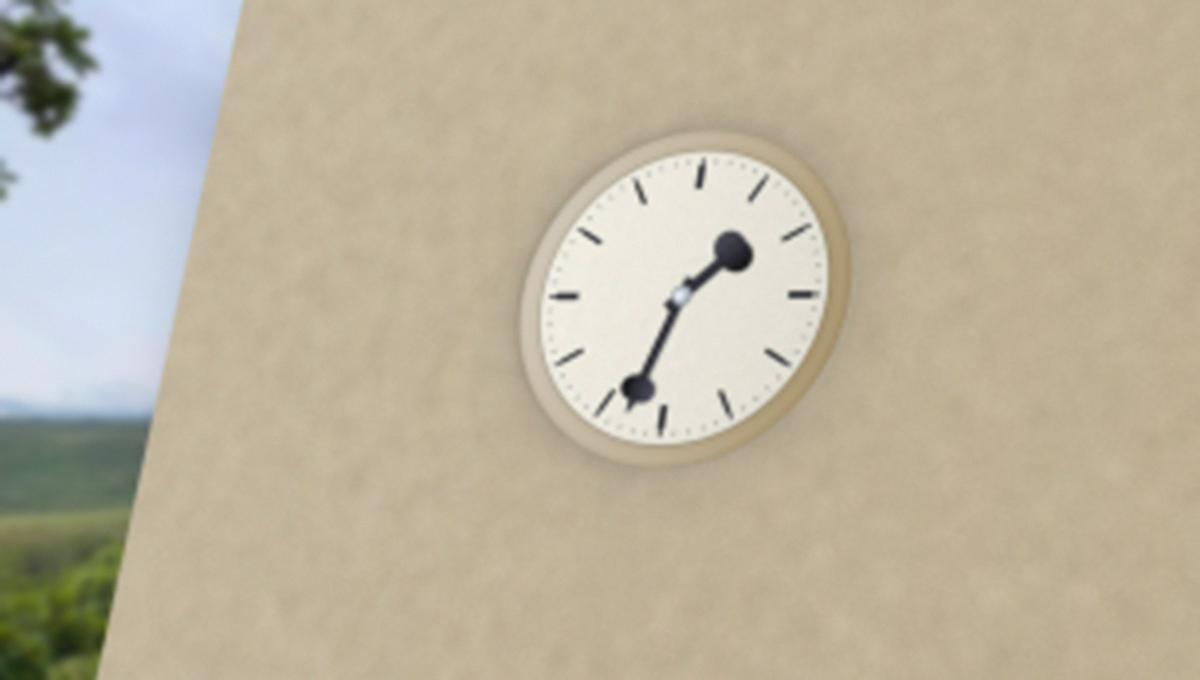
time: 1:33
